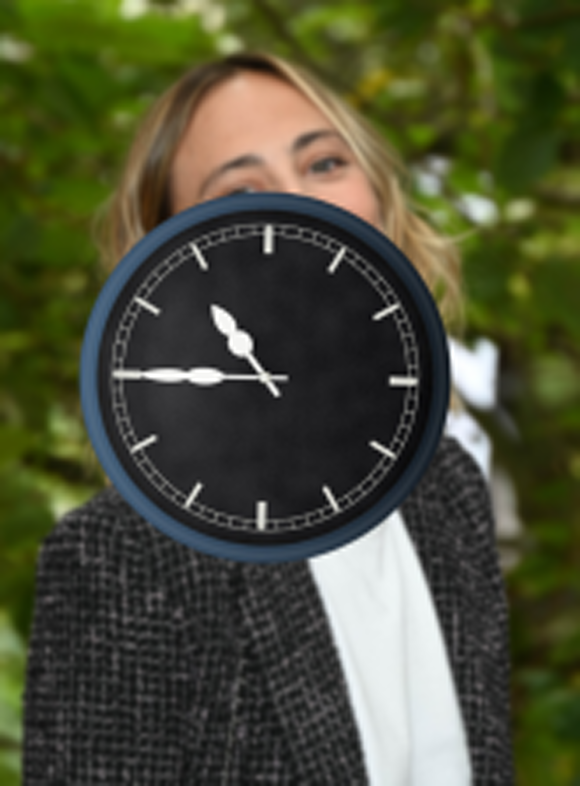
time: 10:45
